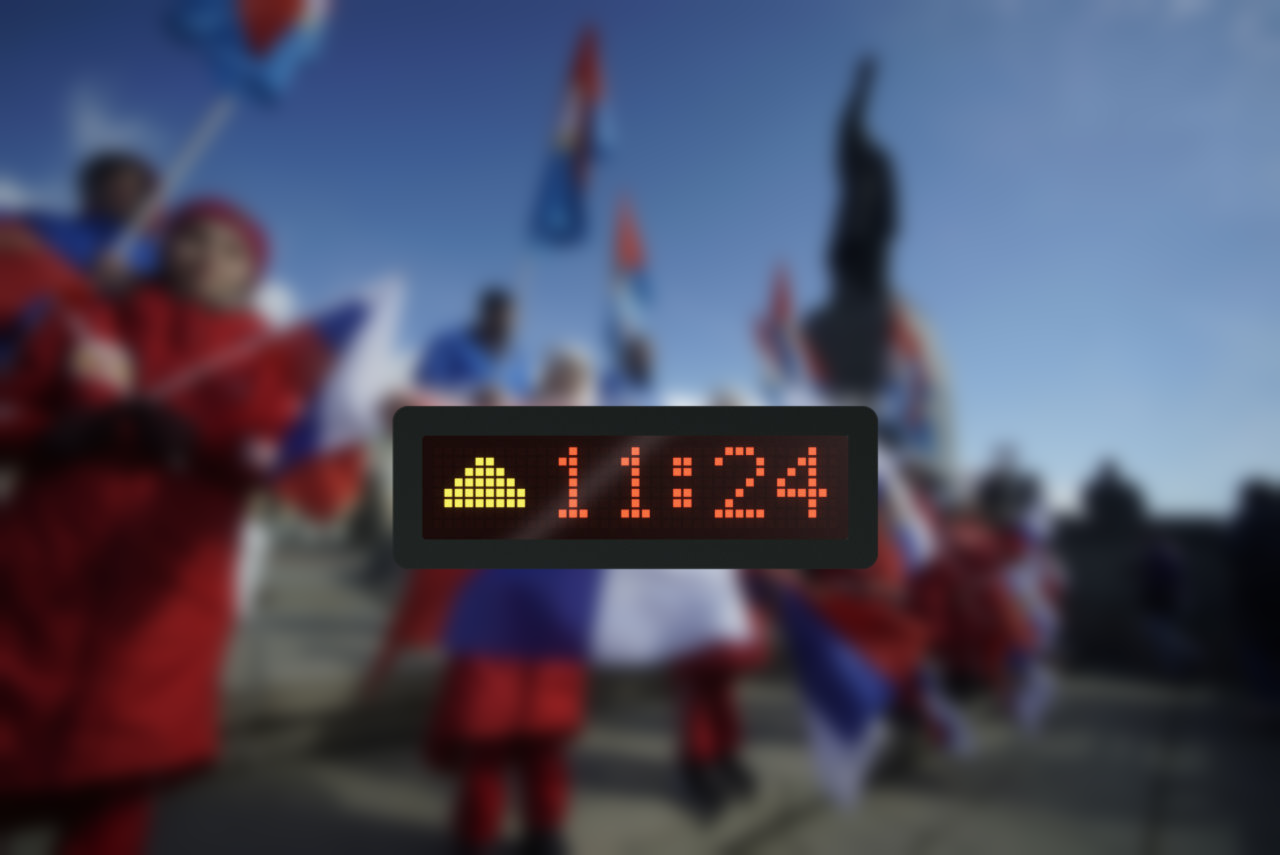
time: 11:24
